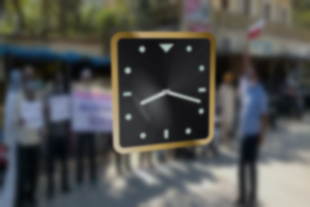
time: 8:18
